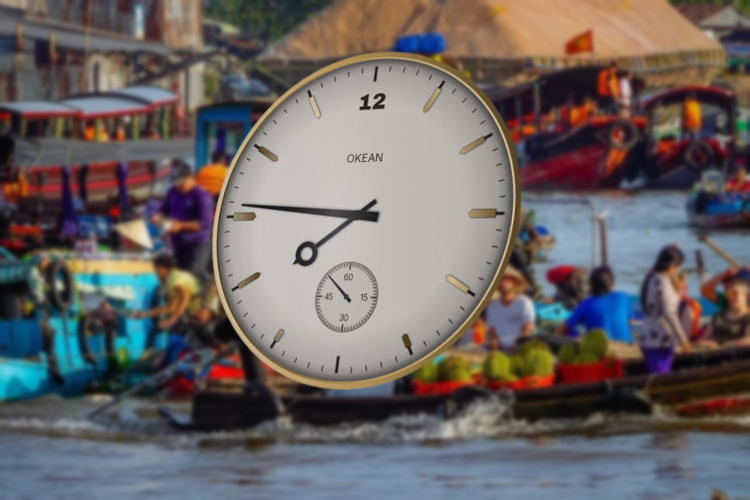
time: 7:45:52
